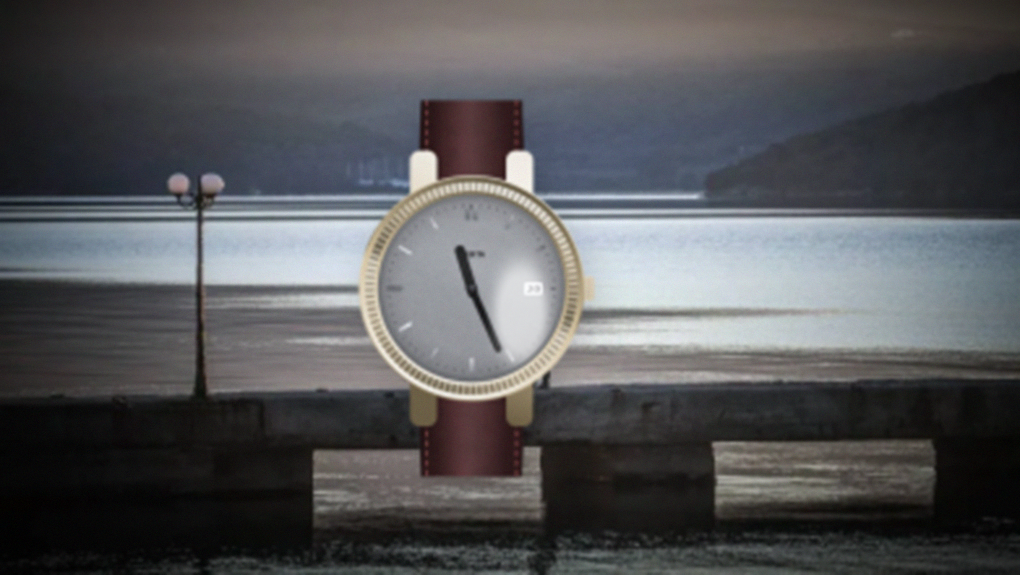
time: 11:26
